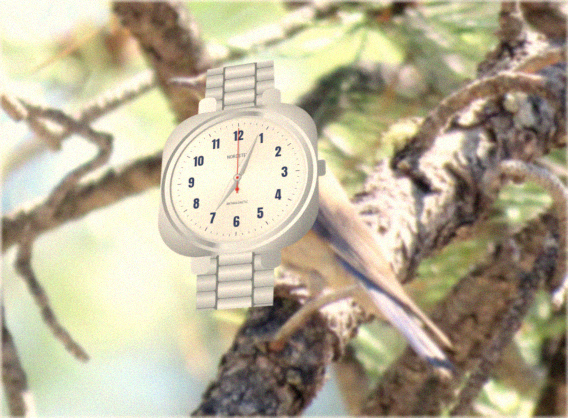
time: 7:04:00
